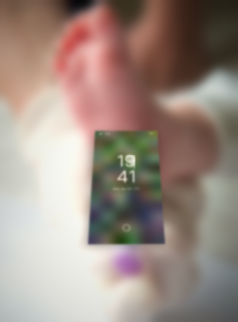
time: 19:41
